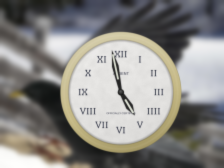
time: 4:58
